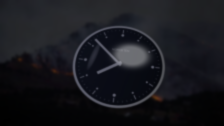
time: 7:52
